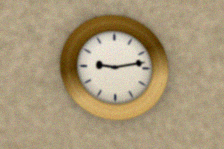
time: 9:13
